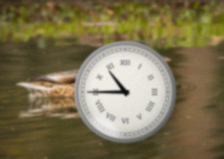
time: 10:45
